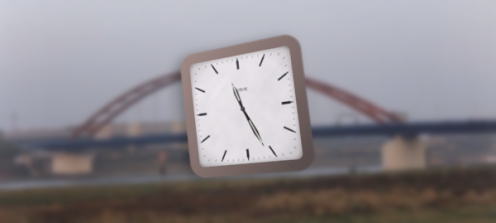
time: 11:26
